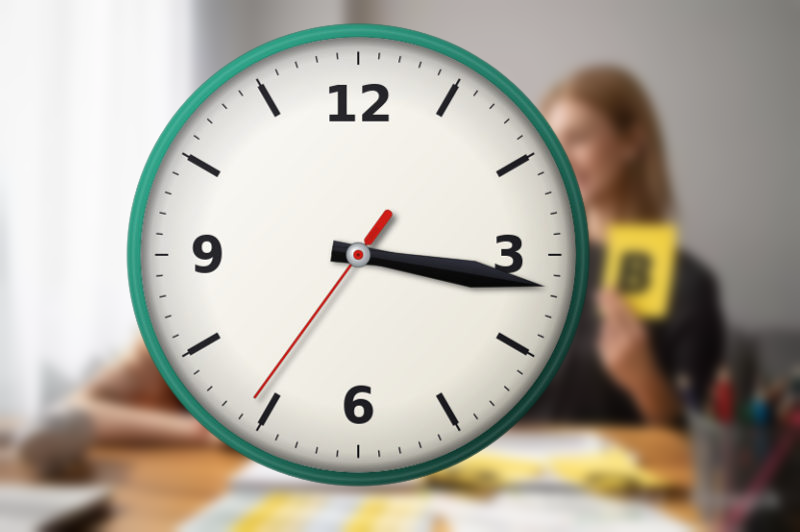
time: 3:16:36
